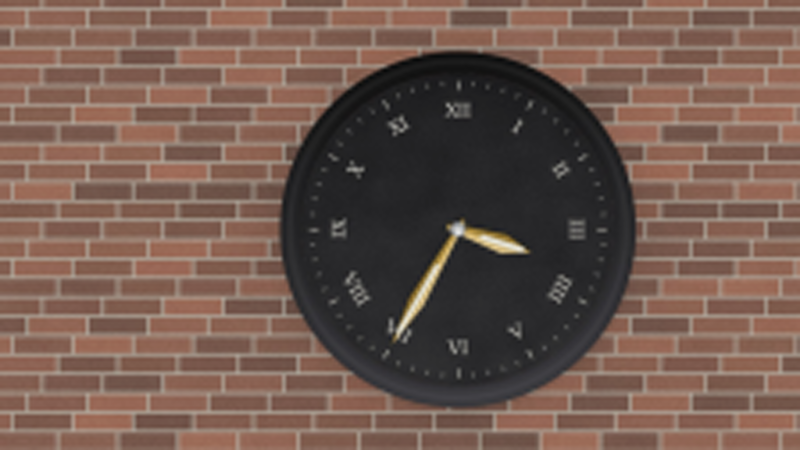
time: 3:35
